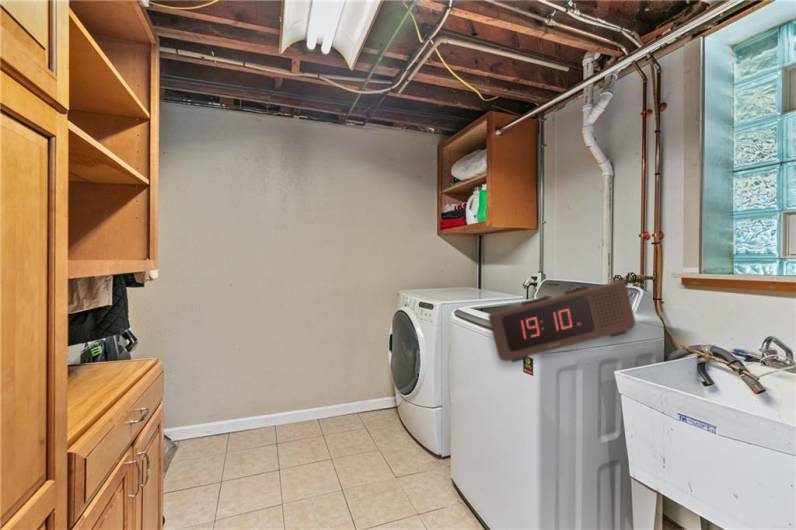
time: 19:10
